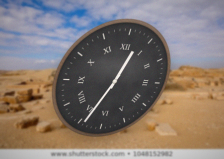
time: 12:34
